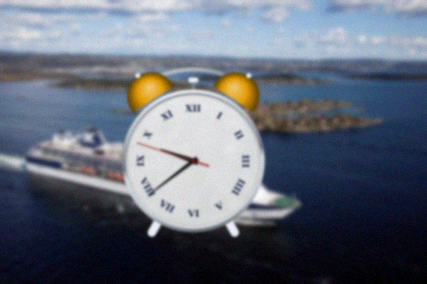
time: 9:38:48
